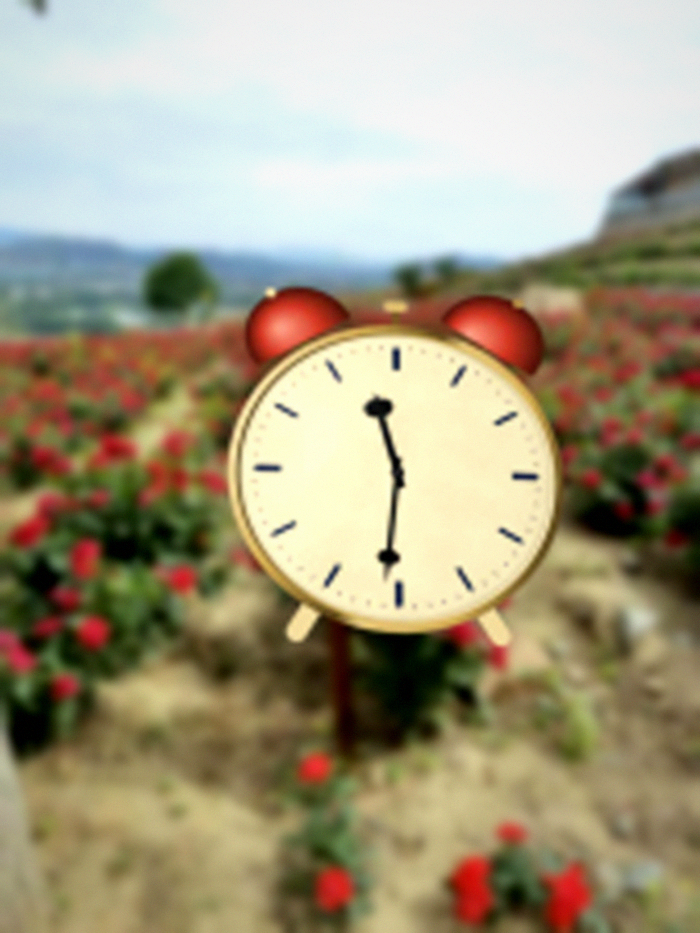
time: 11:31
